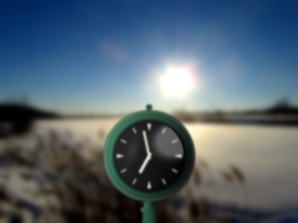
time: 6:58
